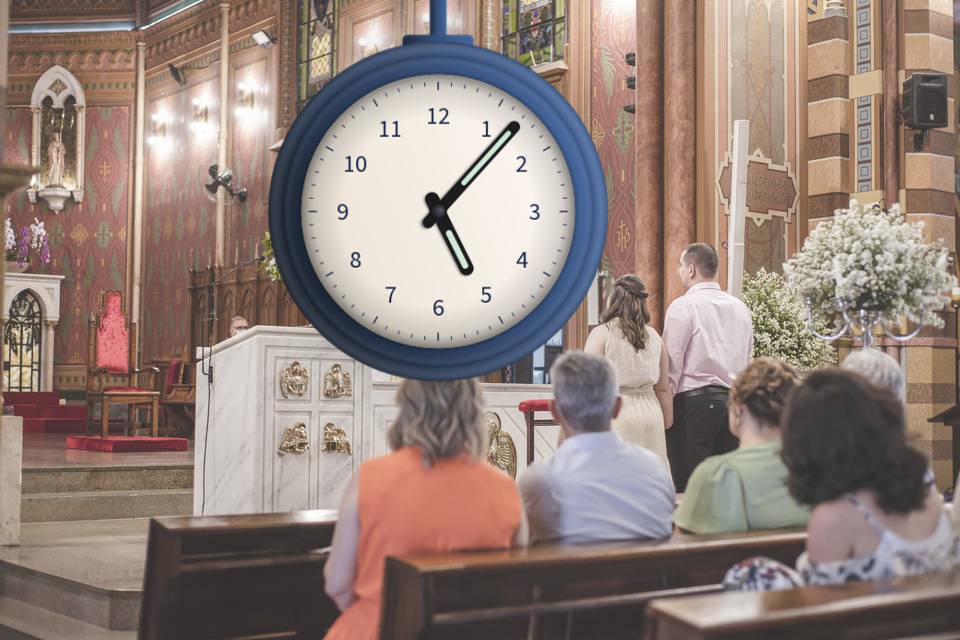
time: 5:07
